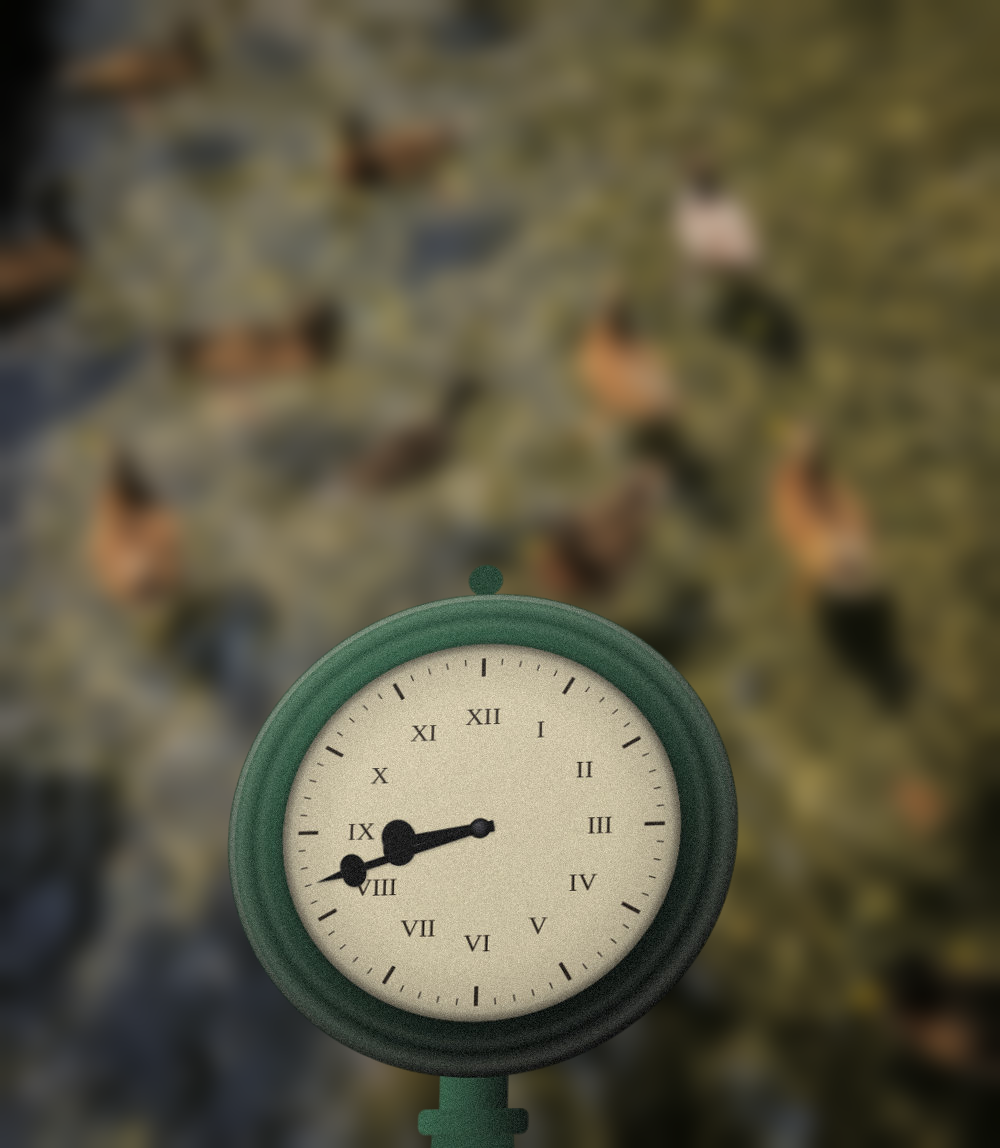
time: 8:42
